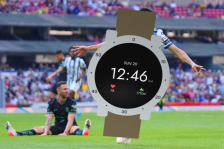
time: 12:46
